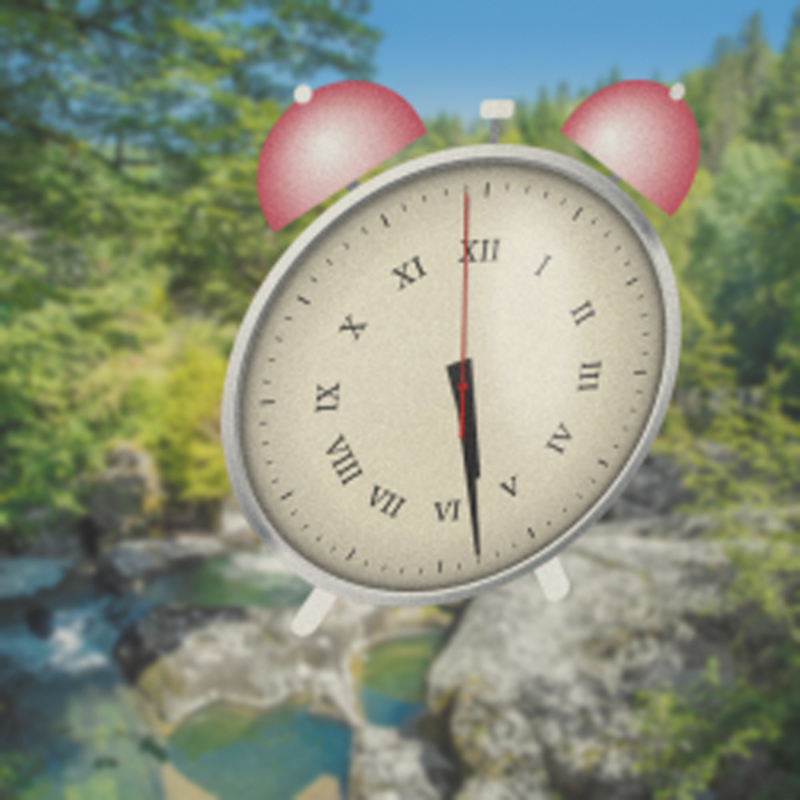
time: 5:27:59
